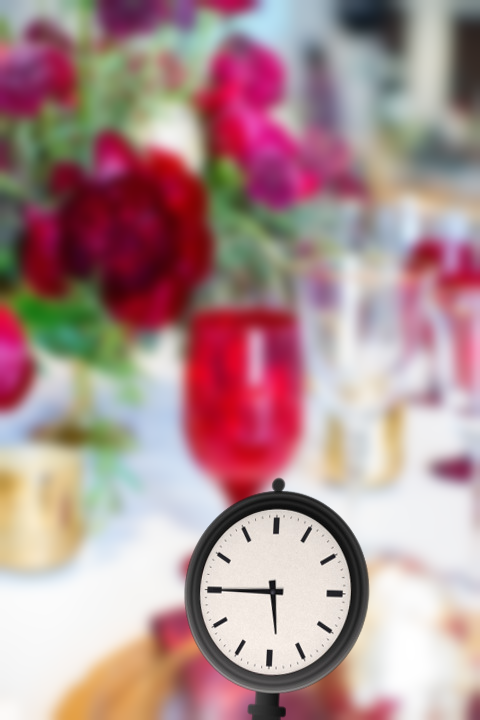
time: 5:45
